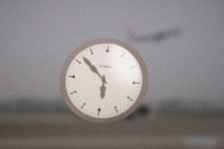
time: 5:52
